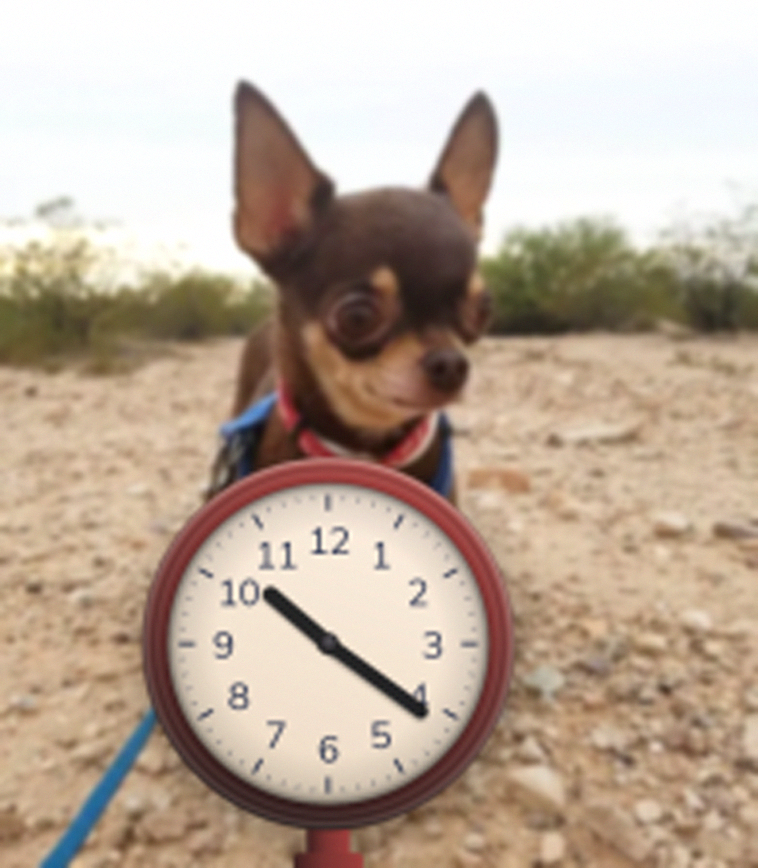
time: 10:21
